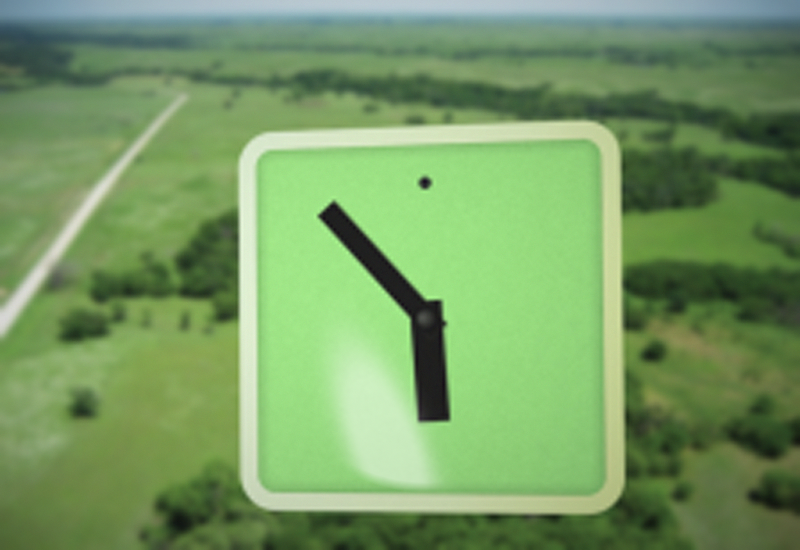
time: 5:53
